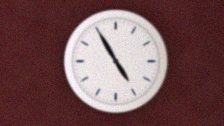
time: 4:55
